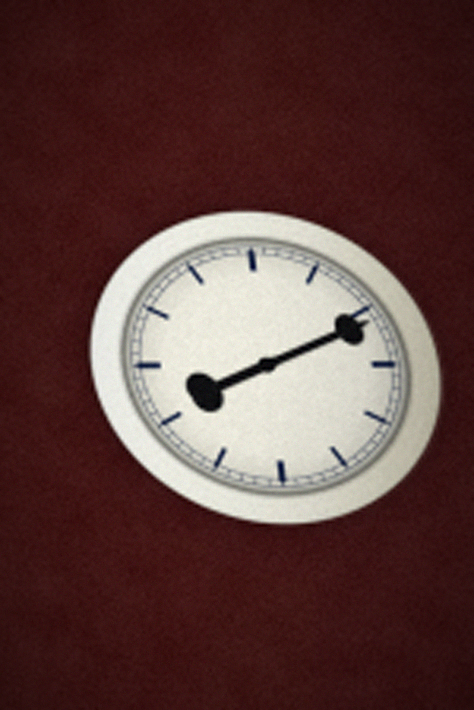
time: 8:11
